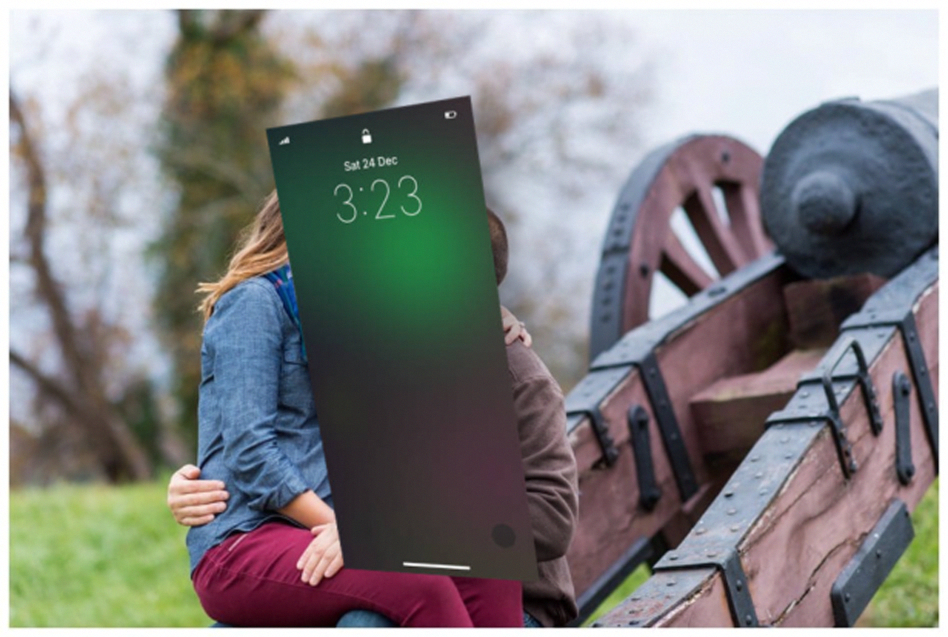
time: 3:23
